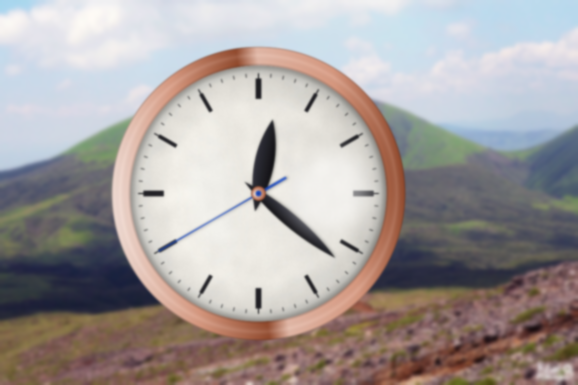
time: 12:21:40
